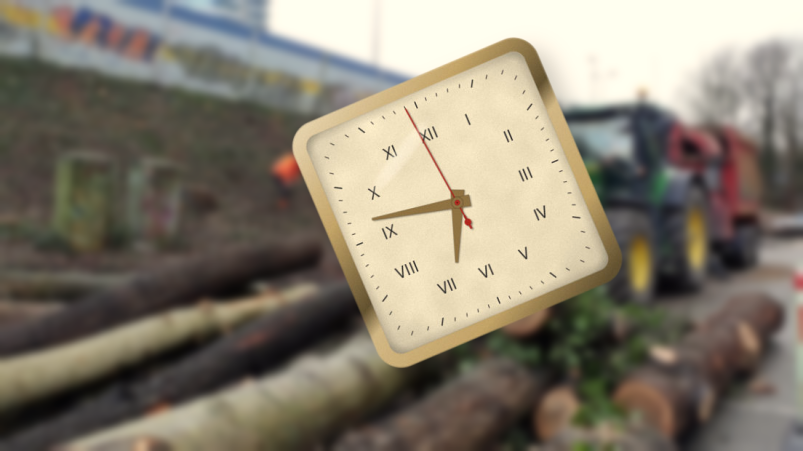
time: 6:46:59
